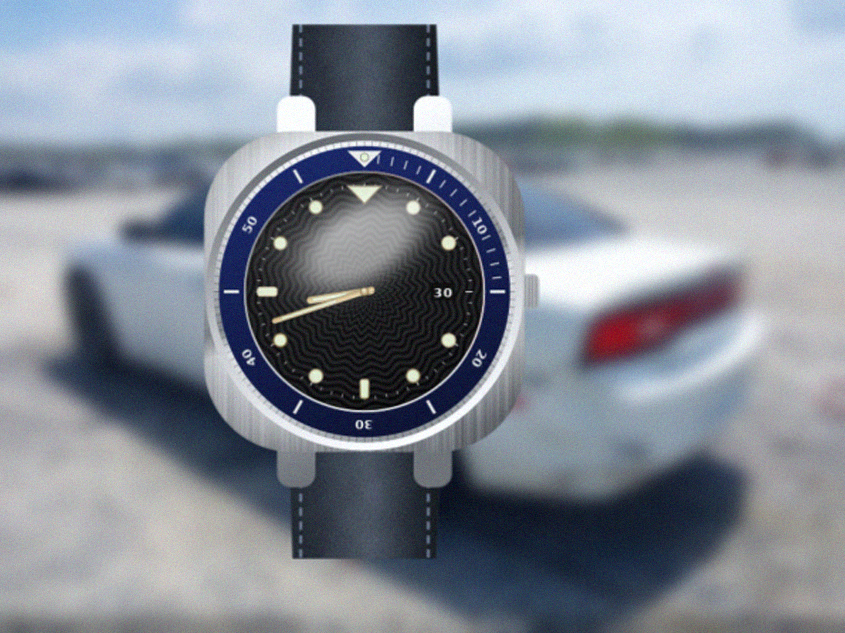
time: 8:42
